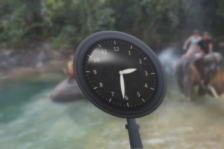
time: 2:31
